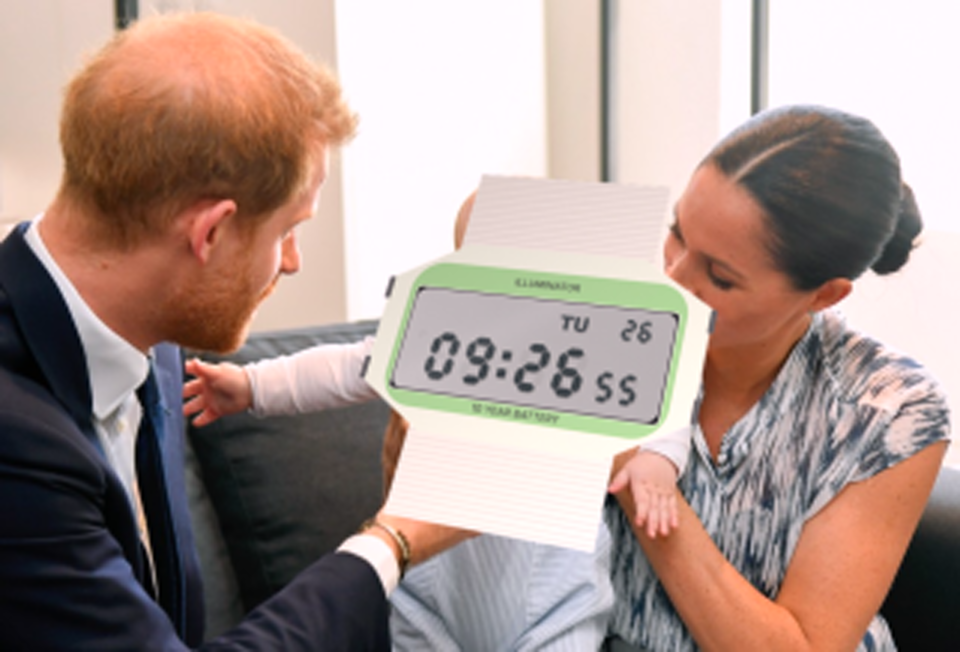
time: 9:26:55
